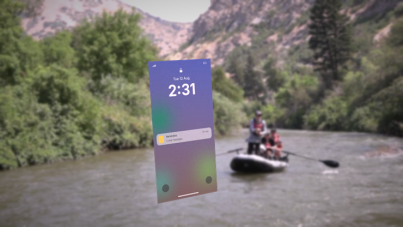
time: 2:31
